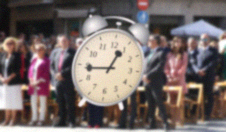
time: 12:44
